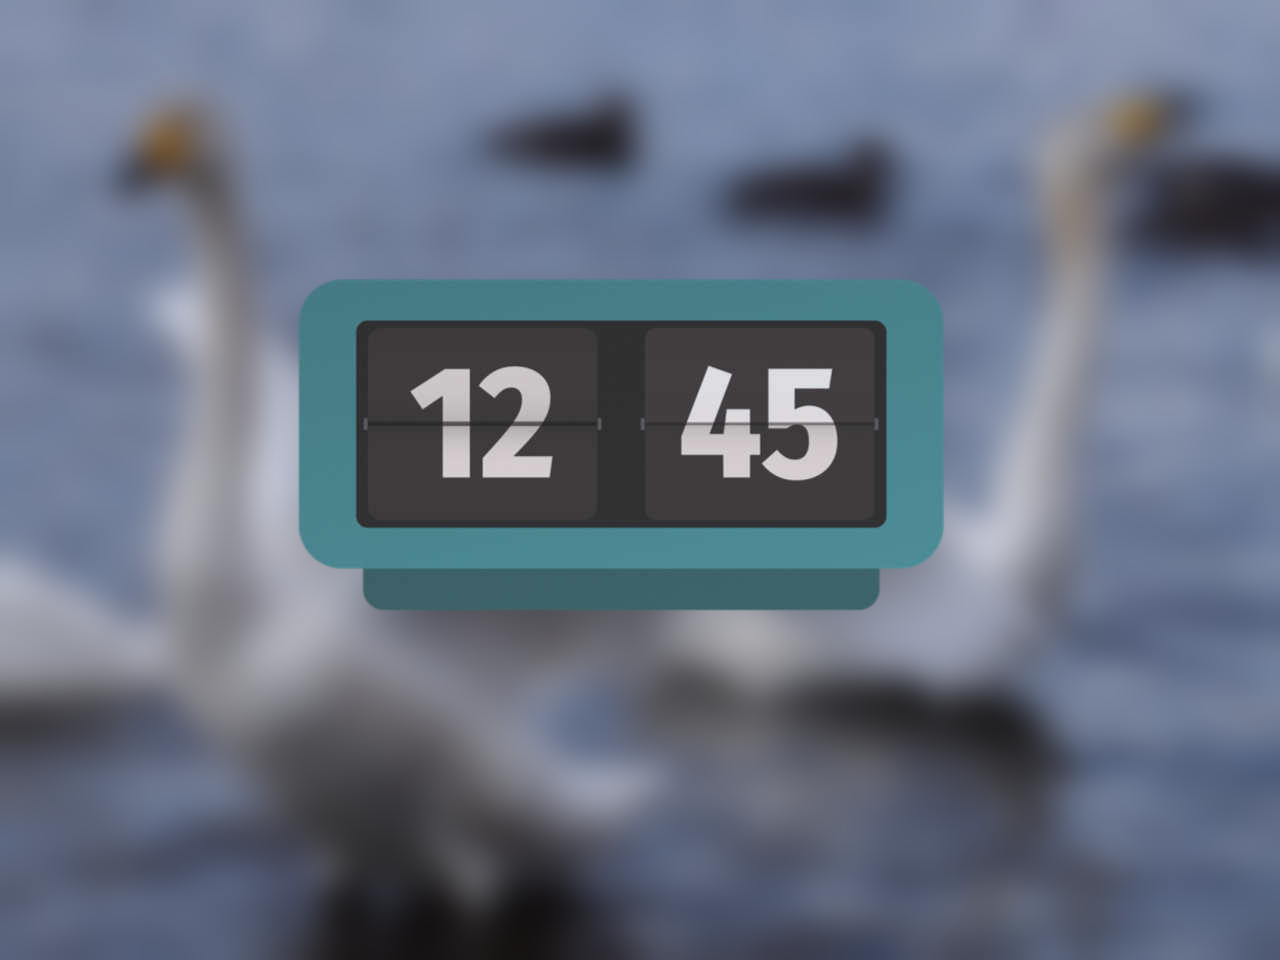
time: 12:45
